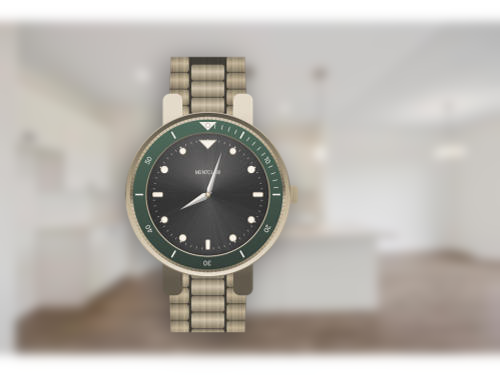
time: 8:03
